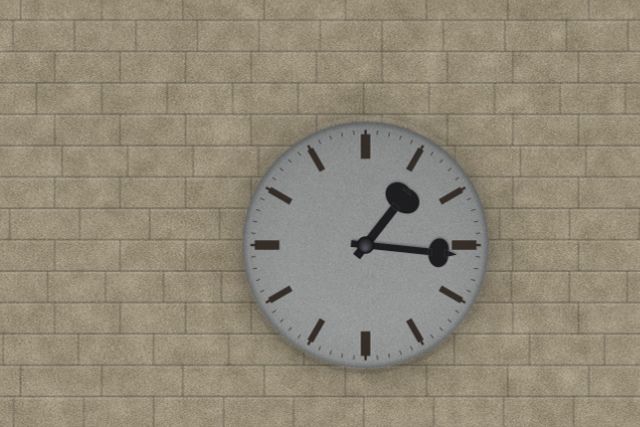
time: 1:16
